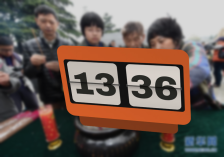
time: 13:36
